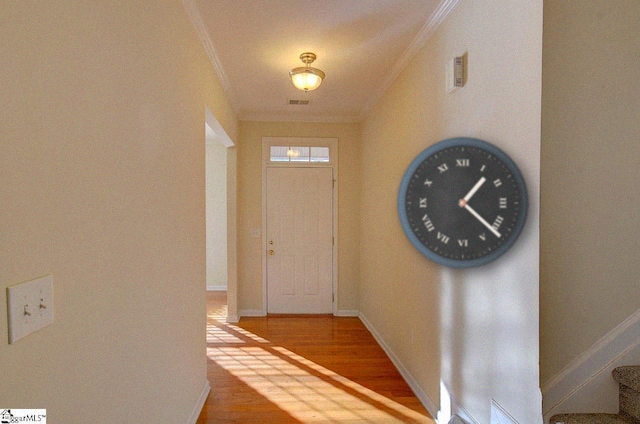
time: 1:22
